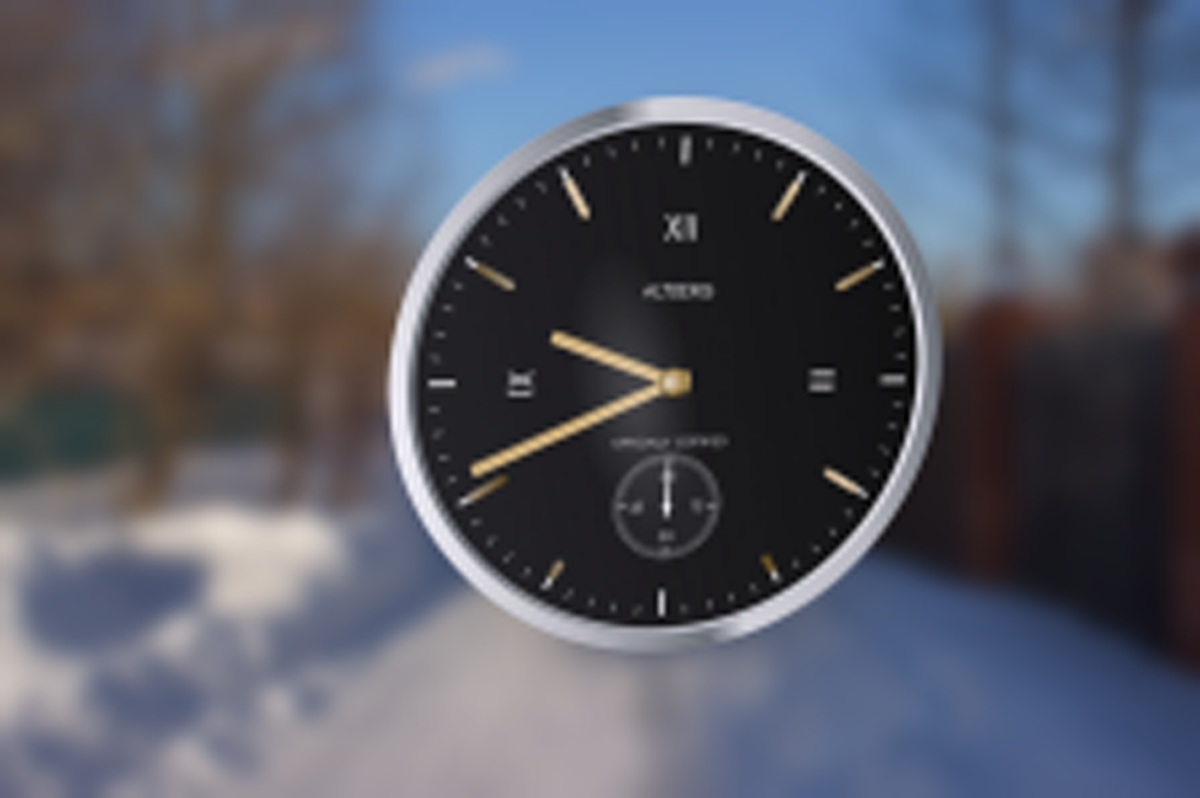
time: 9:41
